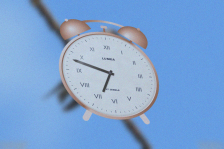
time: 6:48
